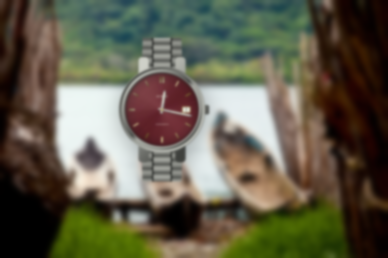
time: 12:17
